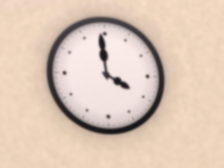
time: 3:59
